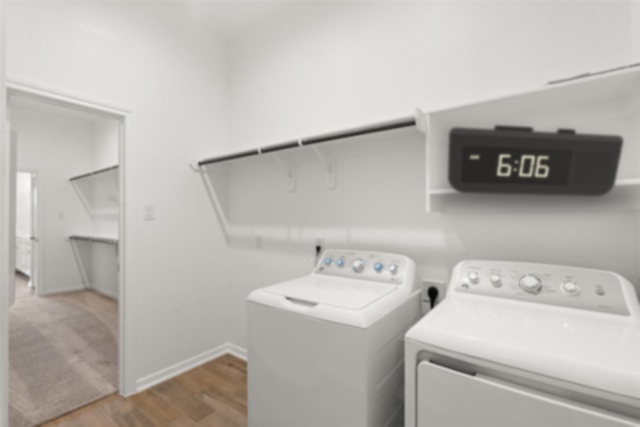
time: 6:06
